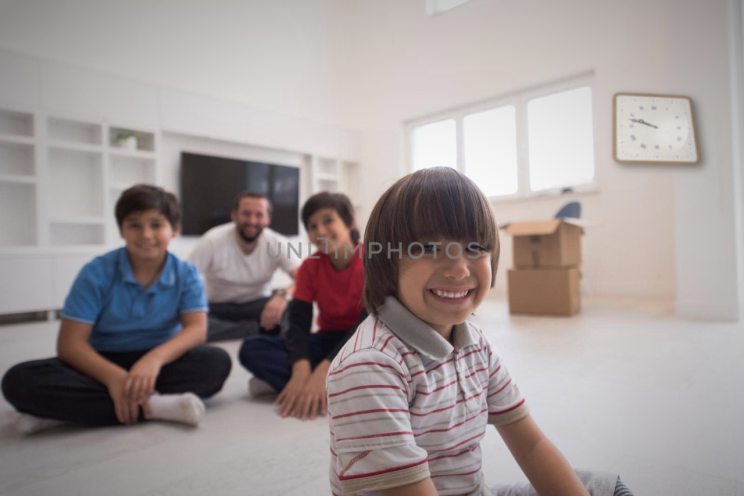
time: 9:48
